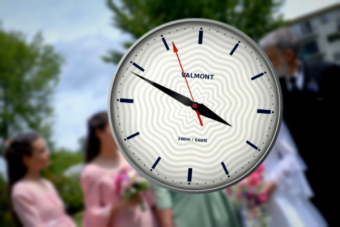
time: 3:48:56
